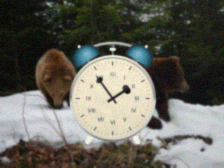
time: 1:54
